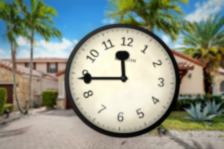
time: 11:44
